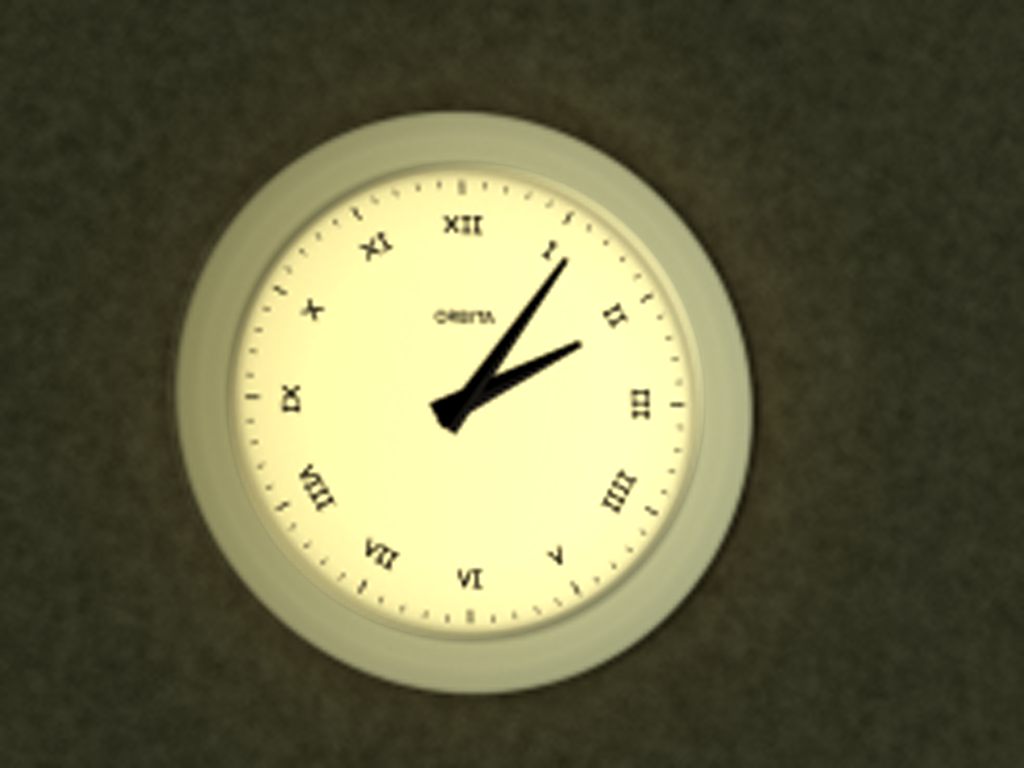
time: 2:06
